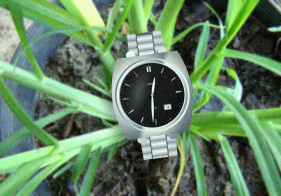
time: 12:31
